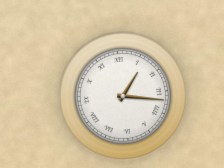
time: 1:17
